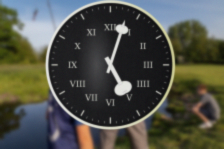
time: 5:03
